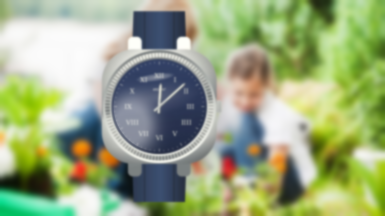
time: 12:08
